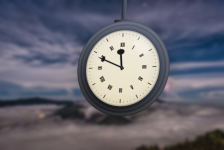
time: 11:49
